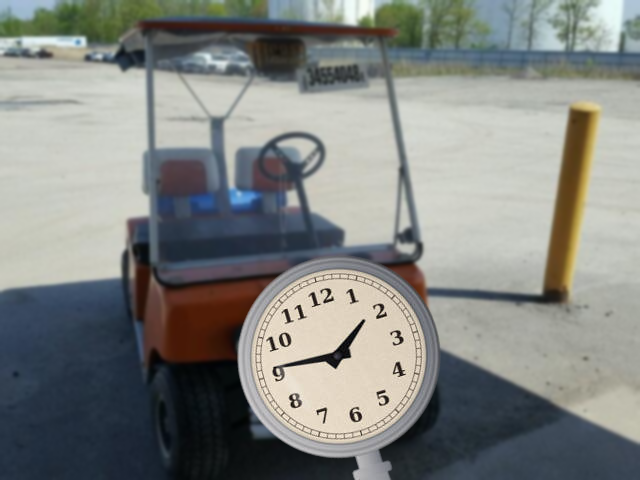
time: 1:46
